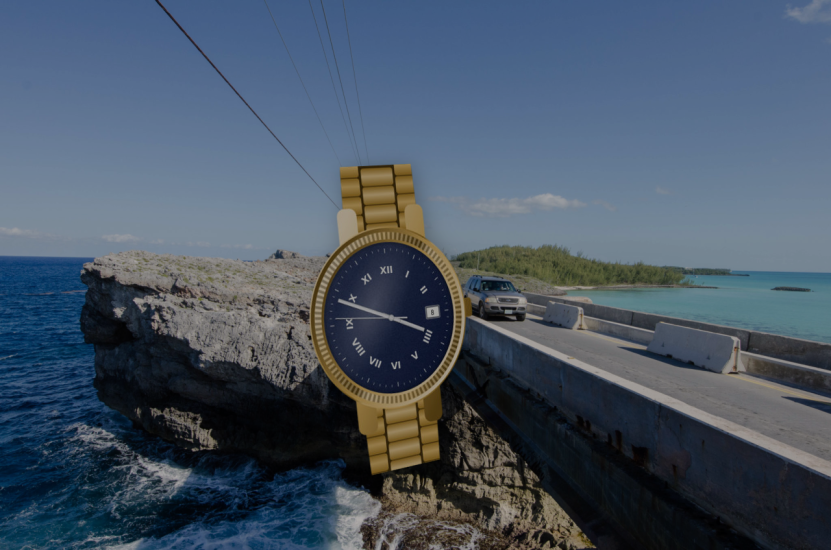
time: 3:48:46
